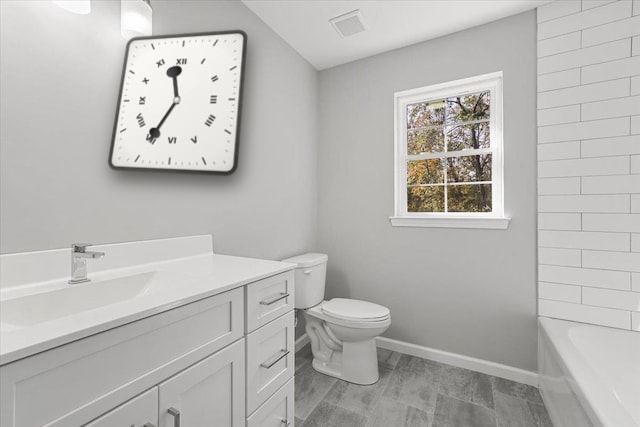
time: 11:35
